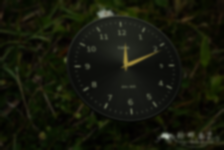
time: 12:11
